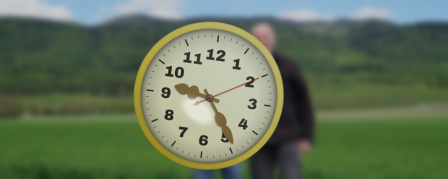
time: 9:24:10
